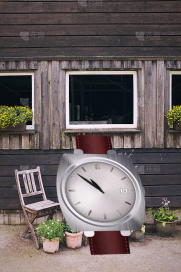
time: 10:52
